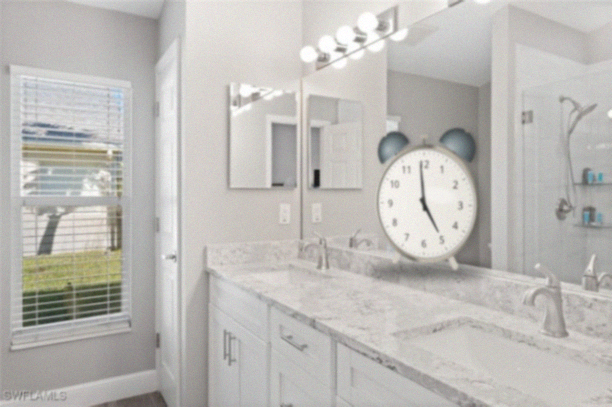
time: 4:59
